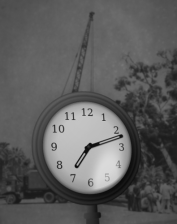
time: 7:12
